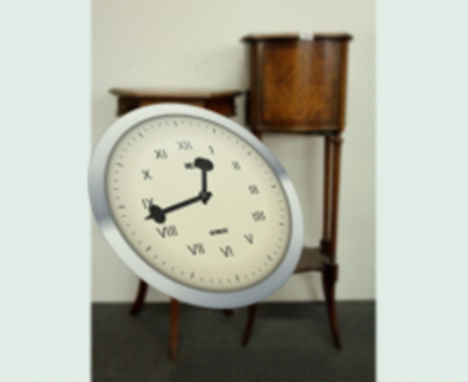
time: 12:43
